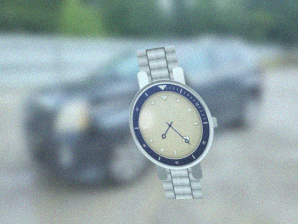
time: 7:23
